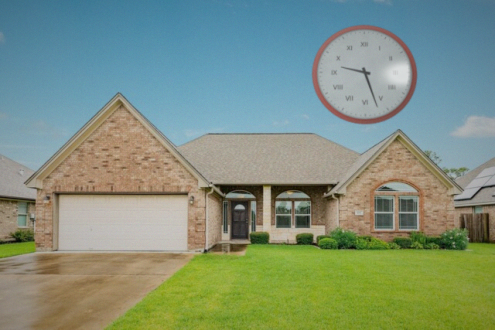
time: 9:27
